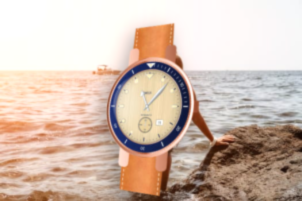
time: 11:07
